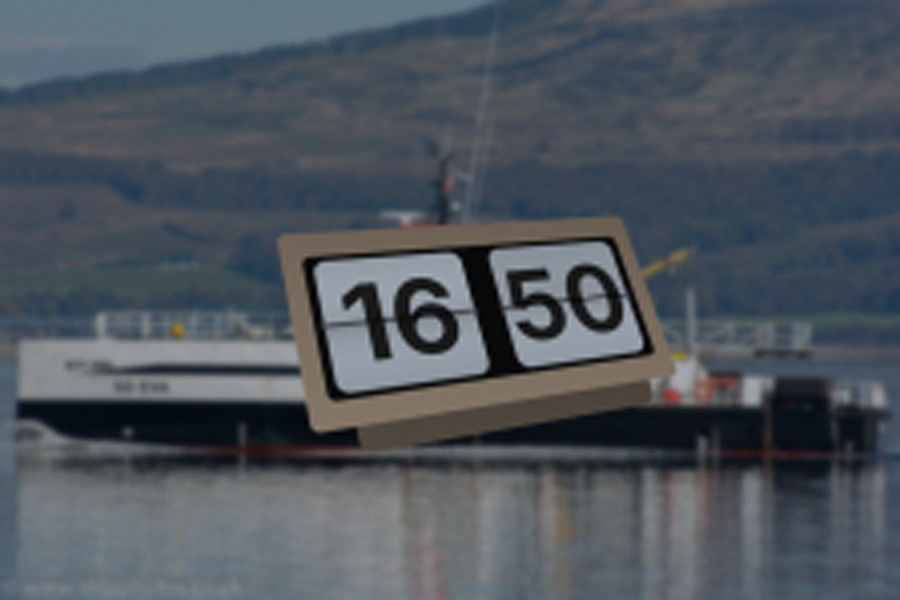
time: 16:50
